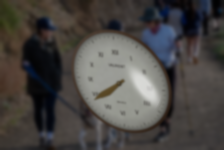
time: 7:39
